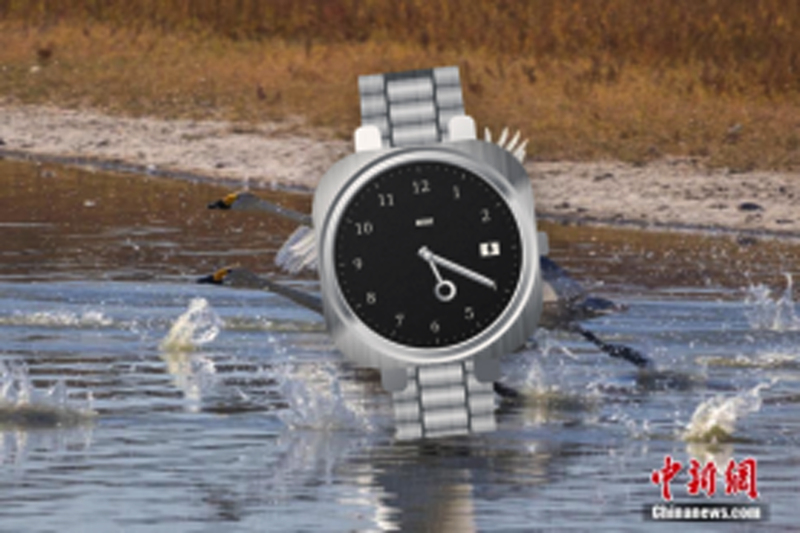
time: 5:20
